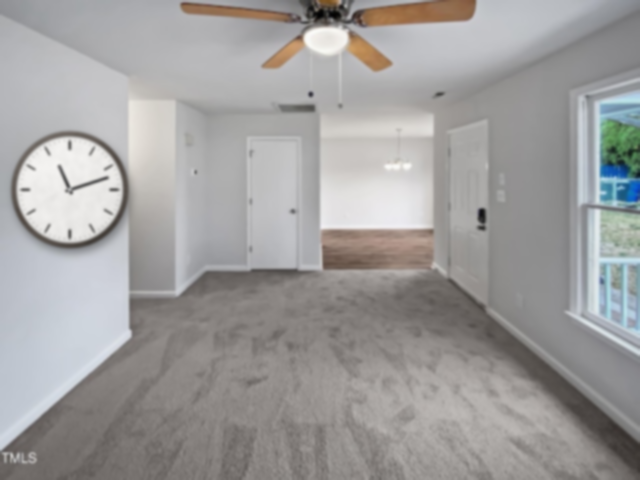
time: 11:12
